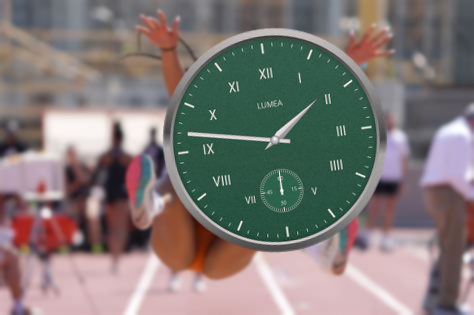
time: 1:47
